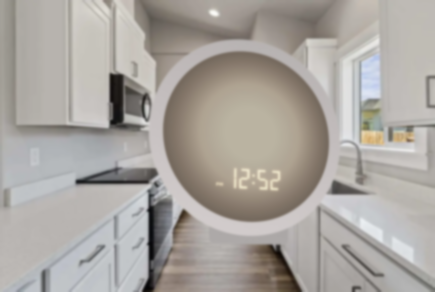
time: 12:52
